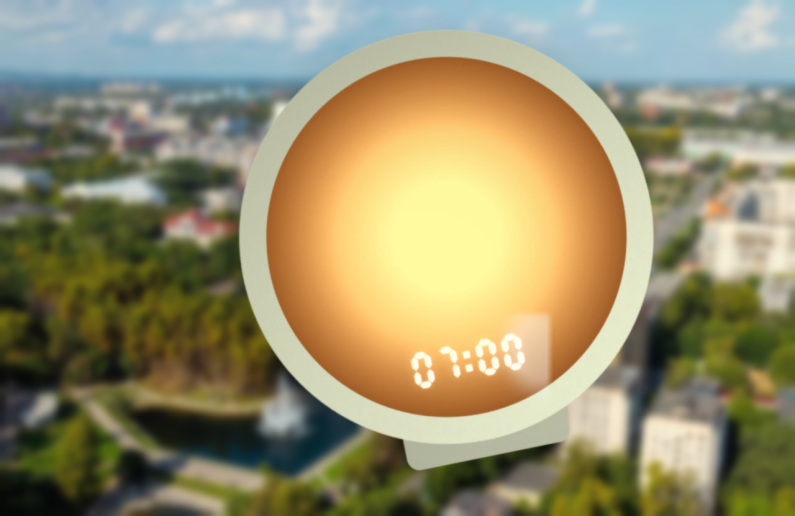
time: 7:00
